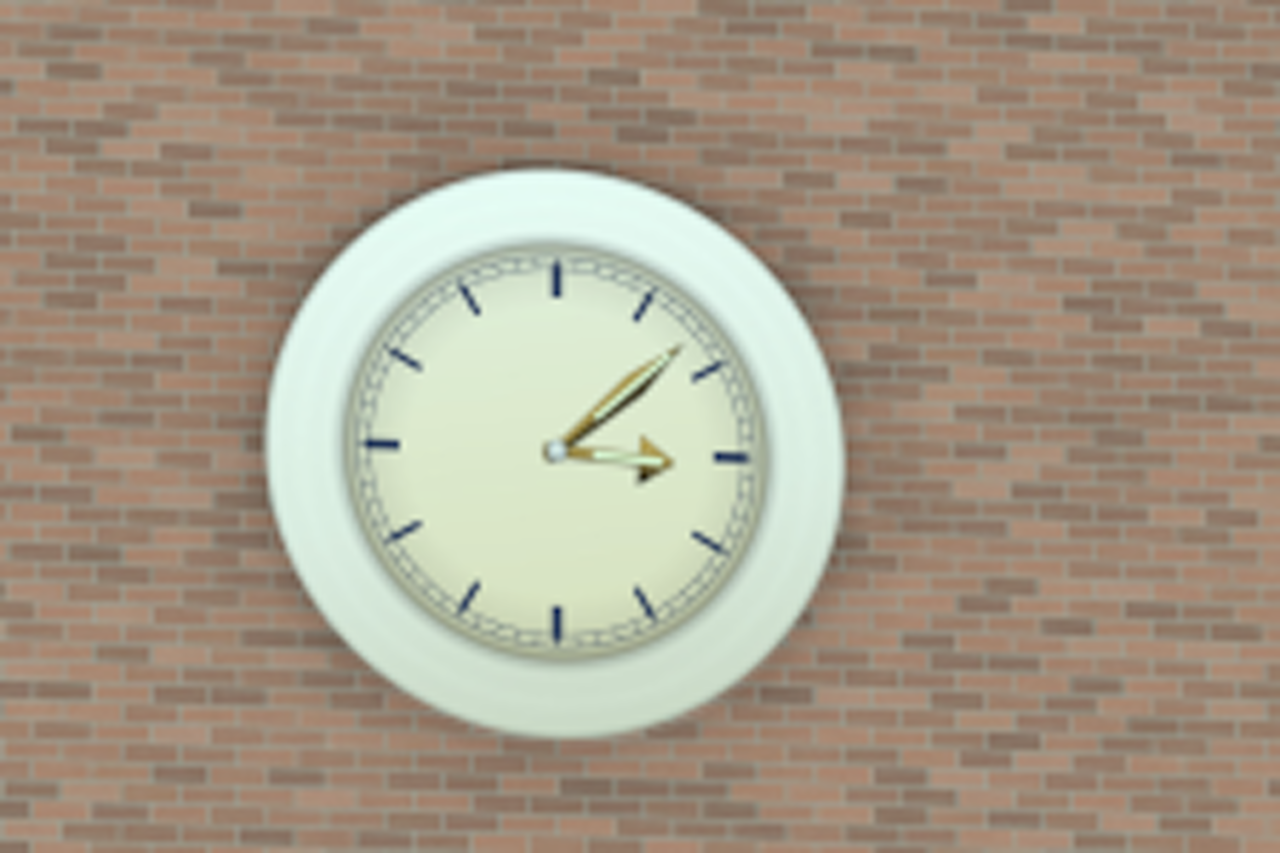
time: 3:08
